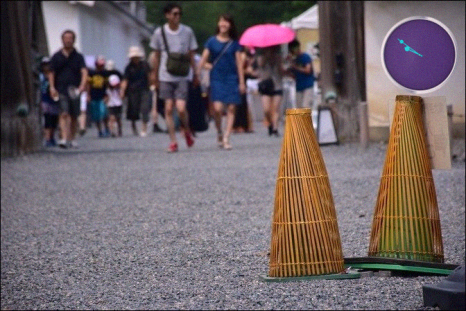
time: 9:51
